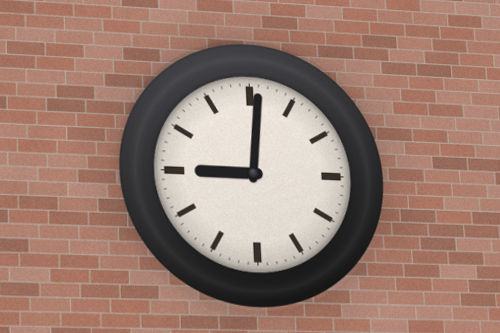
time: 9:01
